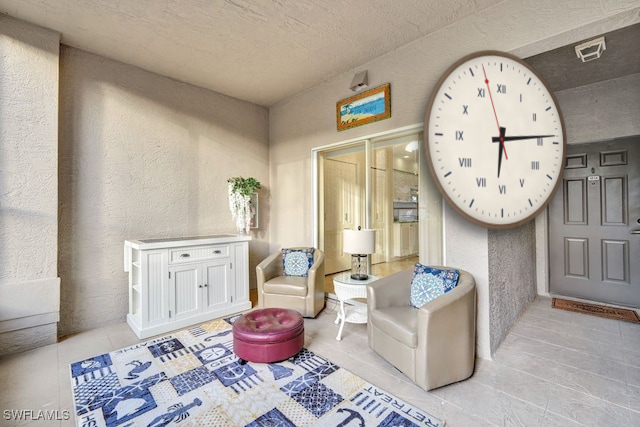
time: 6:13:57
